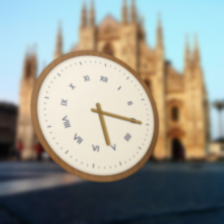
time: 5:15
